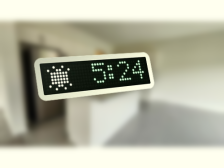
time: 5:24
